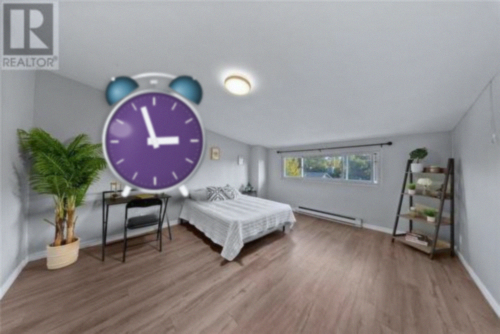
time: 2:57
